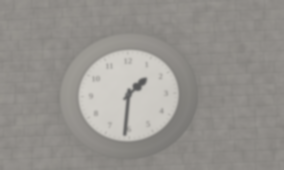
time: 1:31
